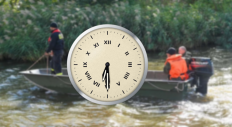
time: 6:30
